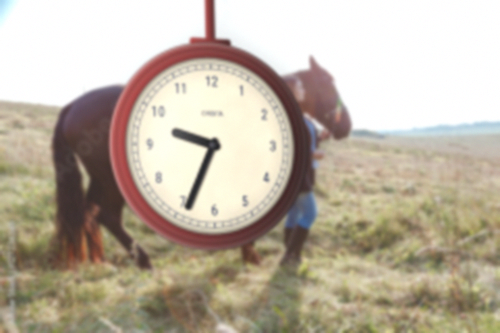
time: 9:34
